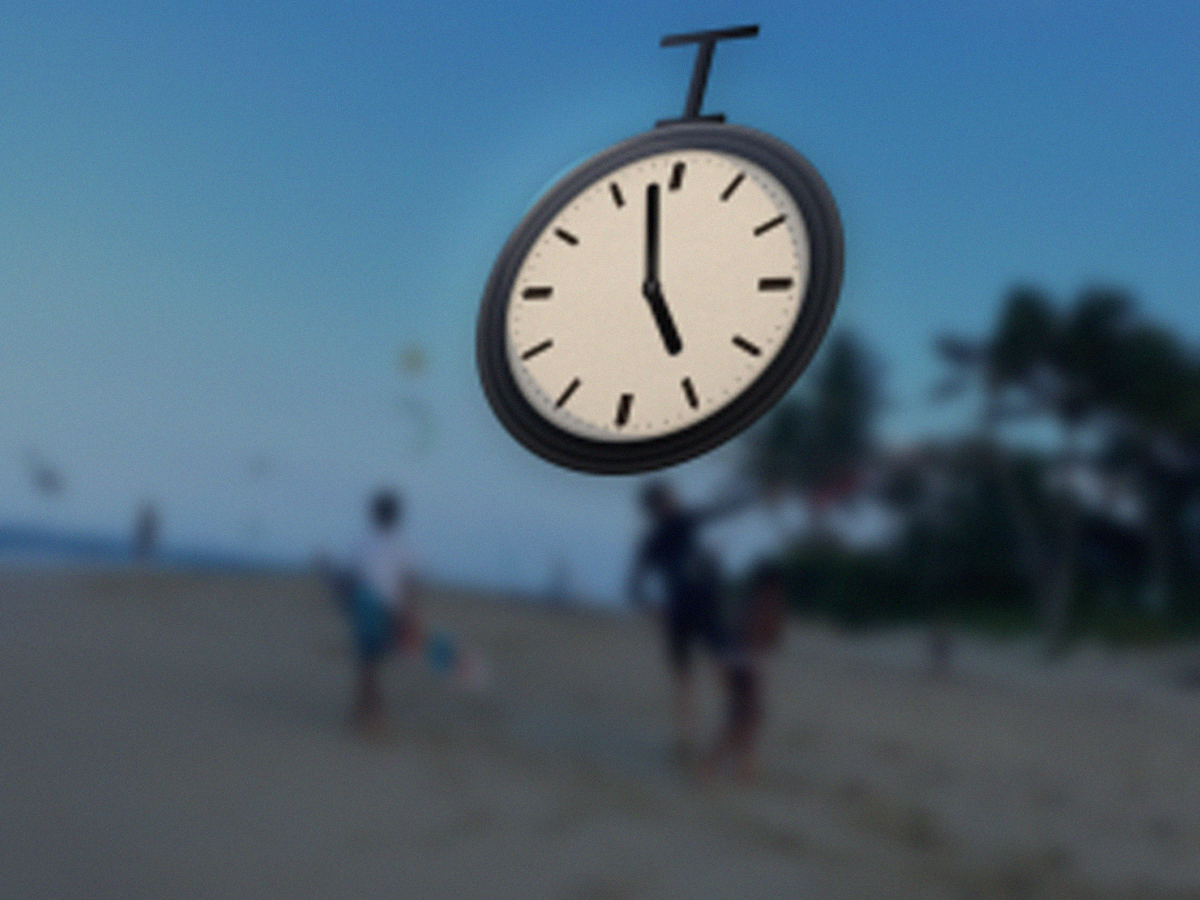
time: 4:58
